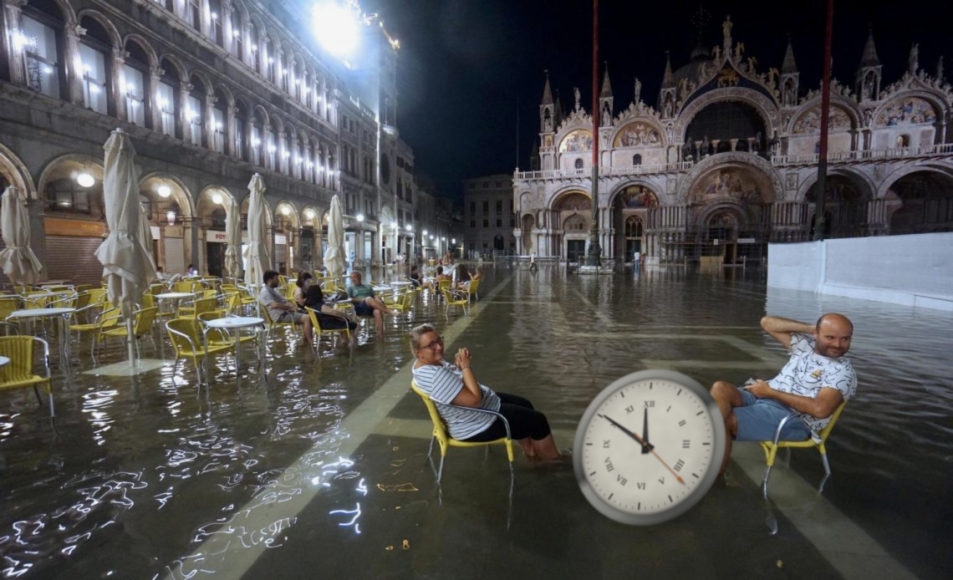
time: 11:50:22
